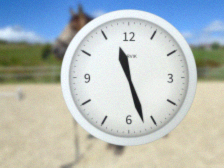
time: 11:27
